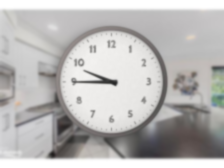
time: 9:45
